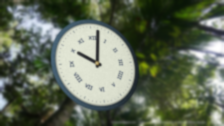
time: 10:02
